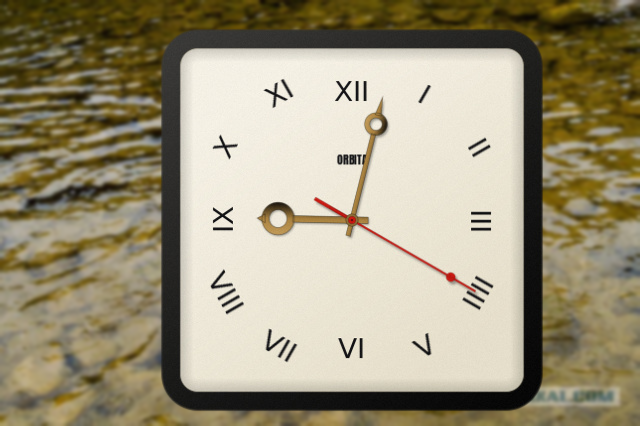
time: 9:02:20
